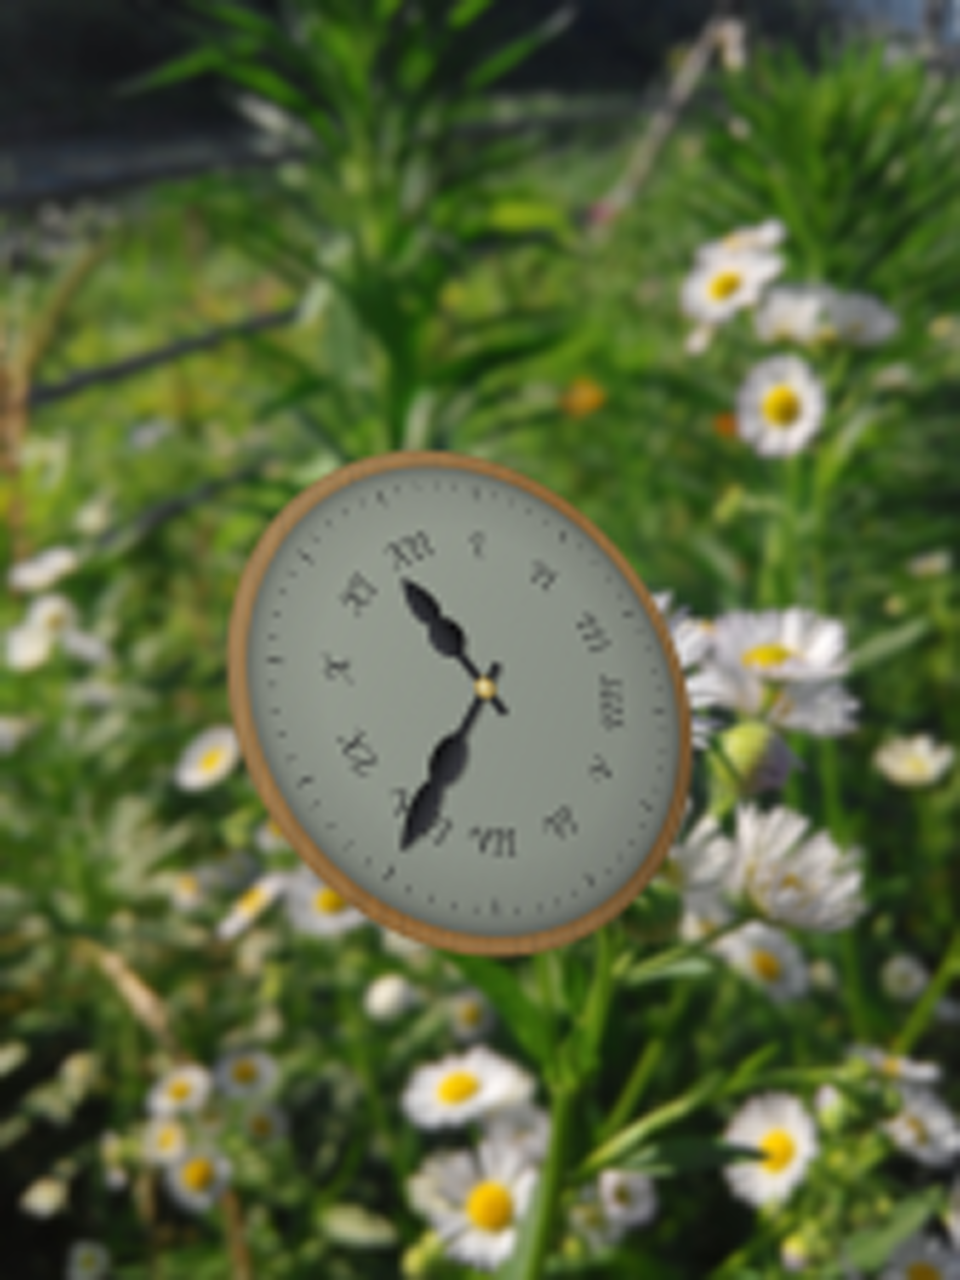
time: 11:40
